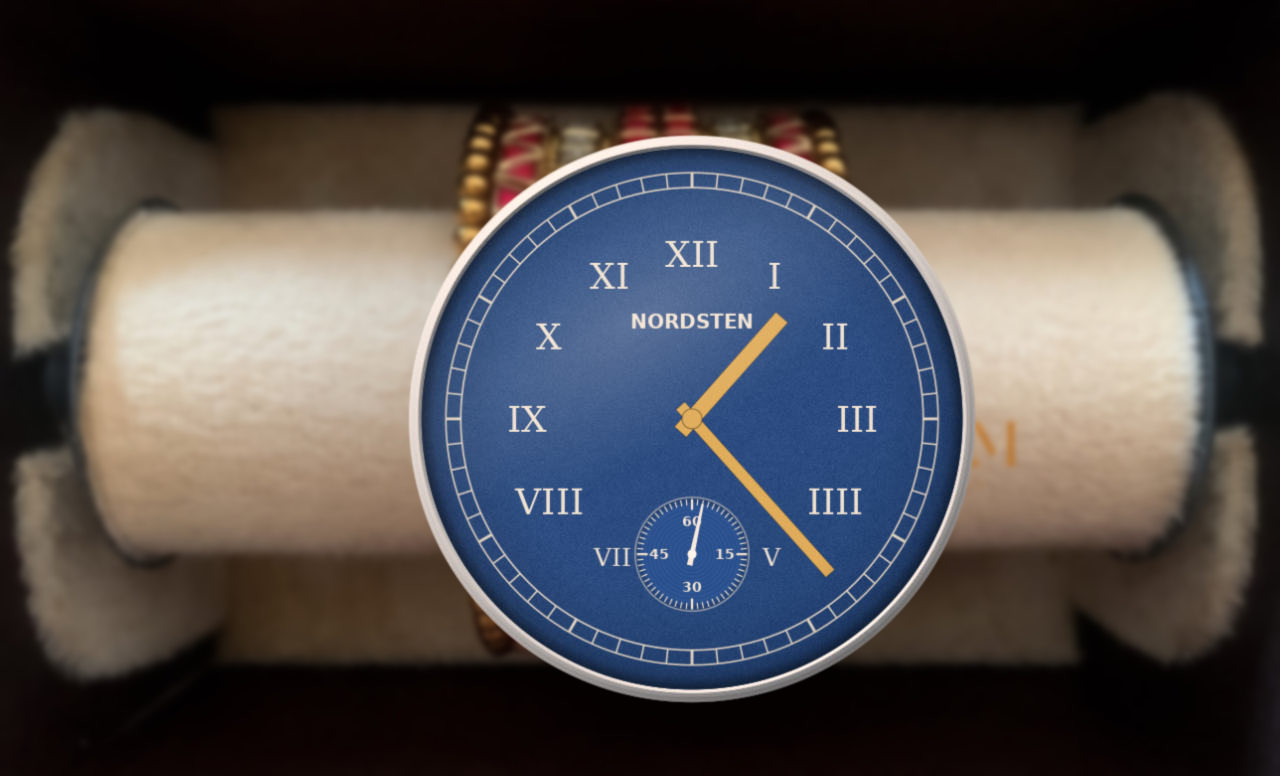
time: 1:23:02
